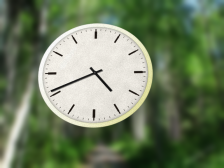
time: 4:41
